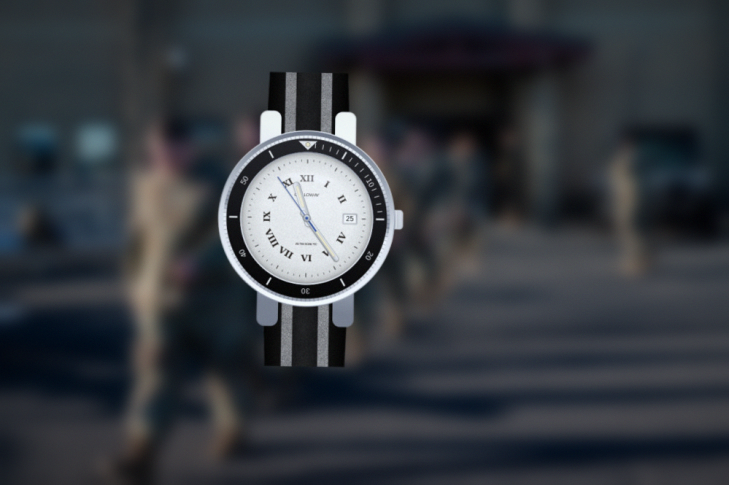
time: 11:23:54
